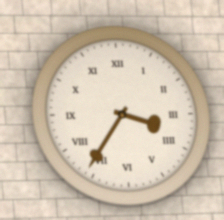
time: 3:36
